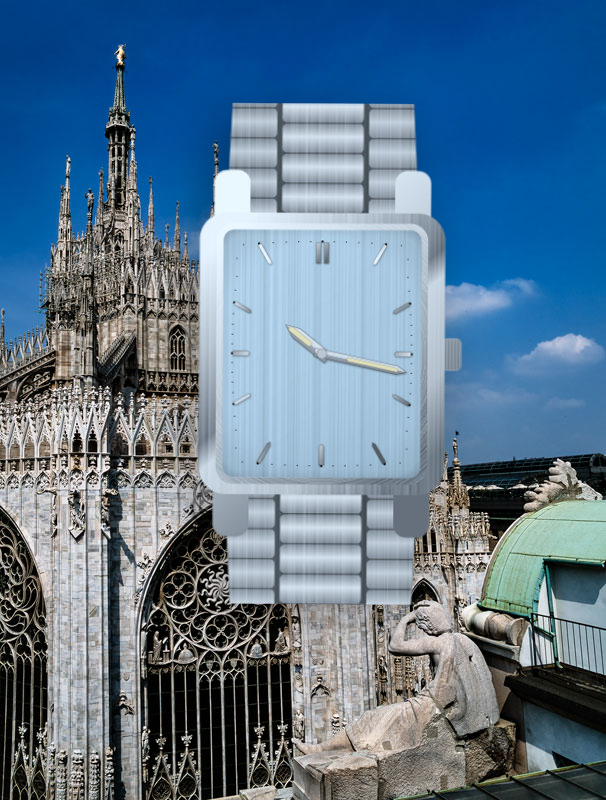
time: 10:17
